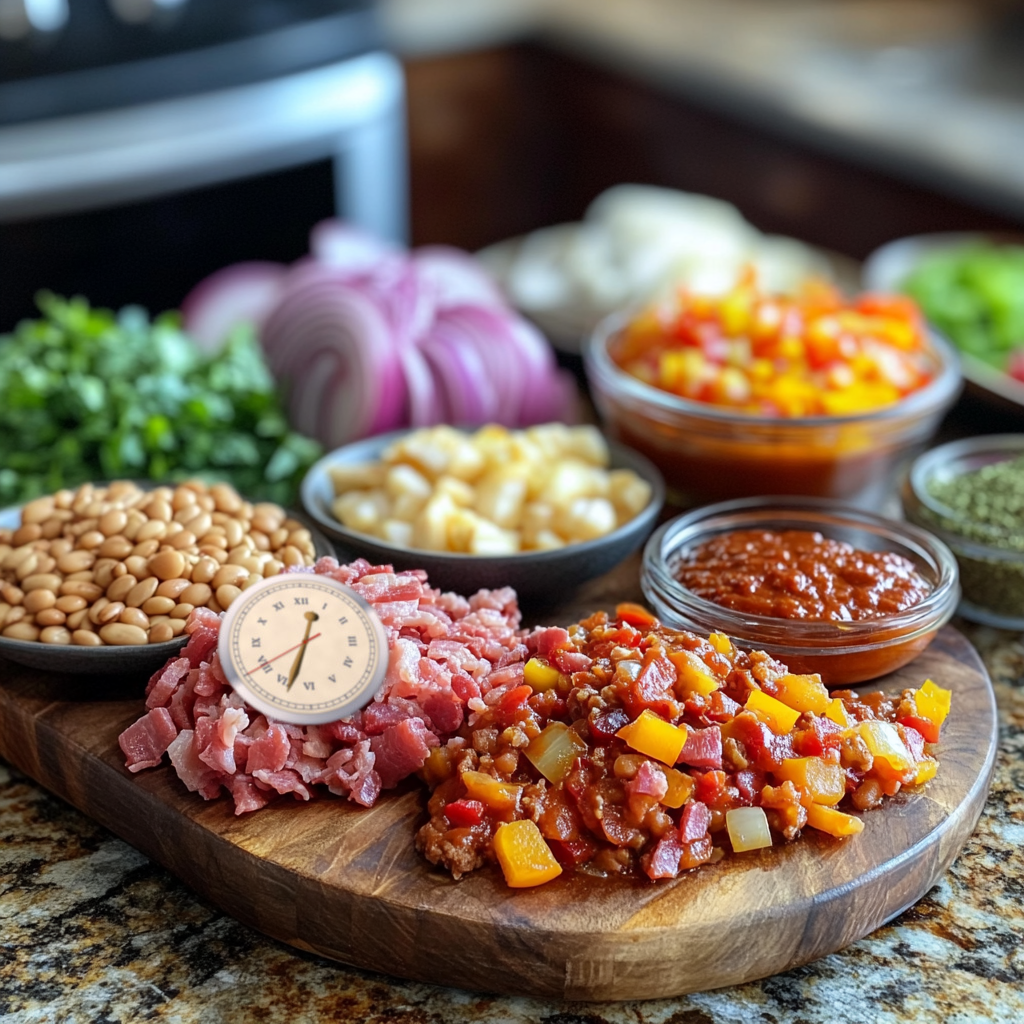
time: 12:33:40
